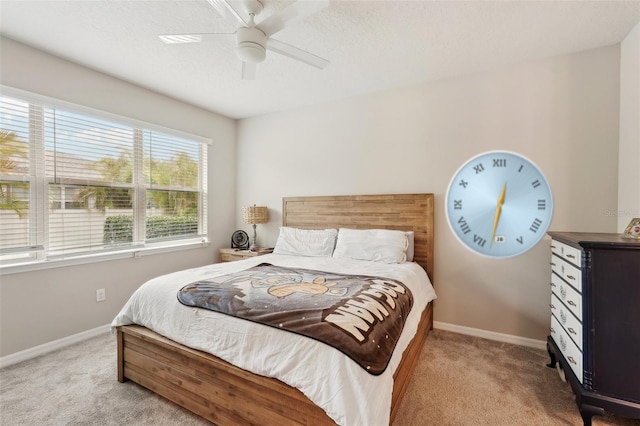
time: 12:32
